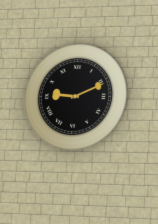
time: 9:11
